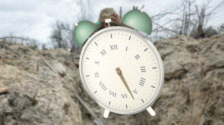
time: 5:27
